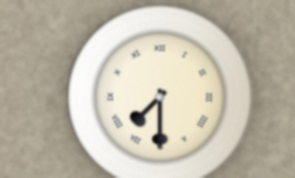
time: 7:30
